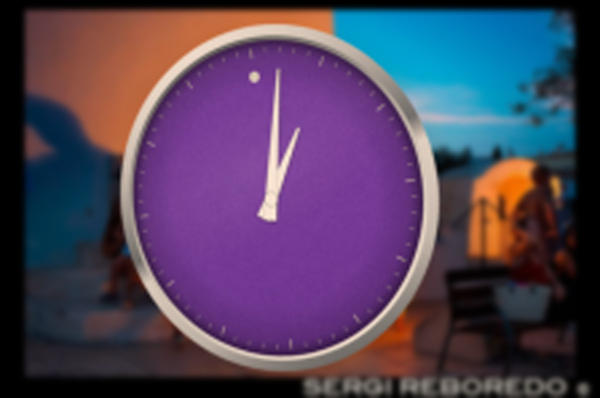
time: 1:02
